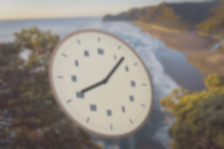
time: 8:07
